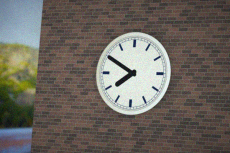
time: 7:50
